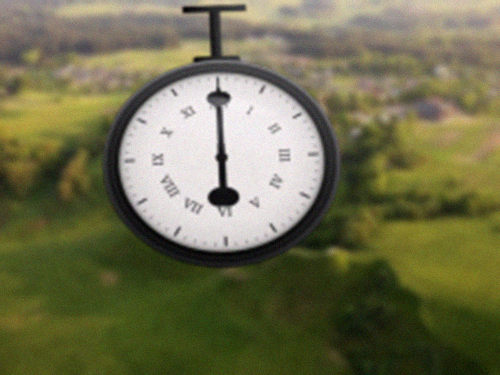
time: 6:00
